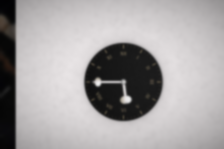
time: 5:45
